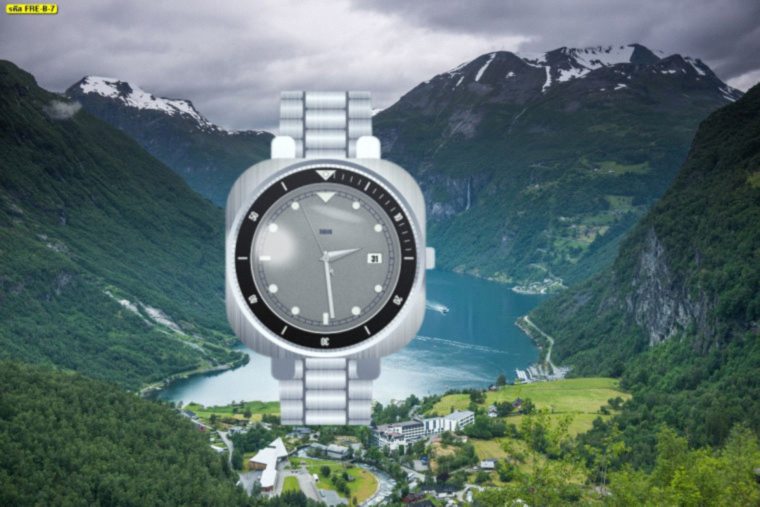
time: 2:28:56
